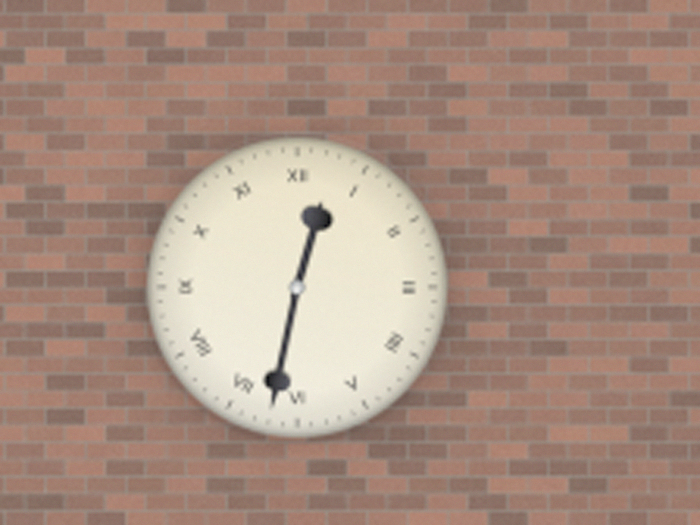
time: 12:32
